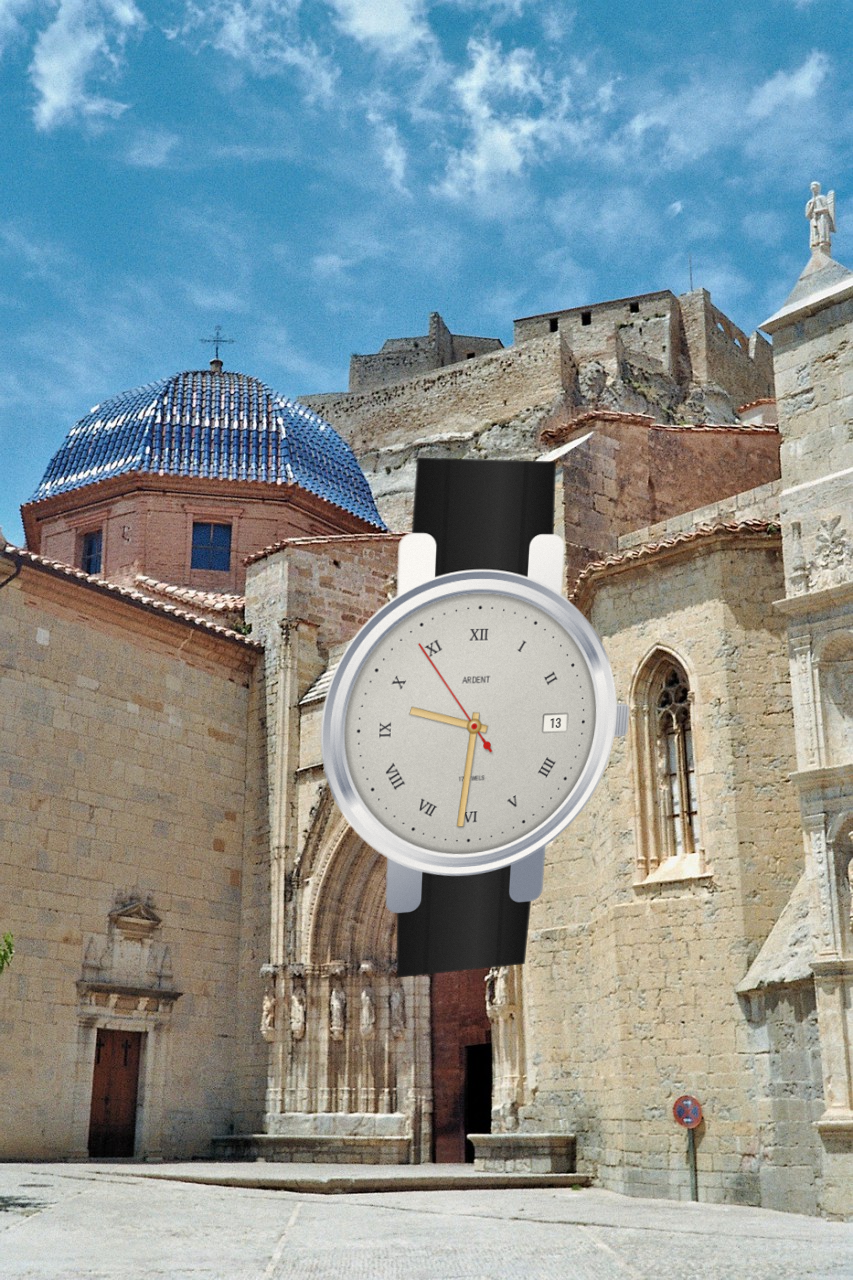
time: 9:30:54
